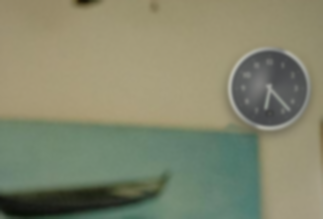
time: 6:23
